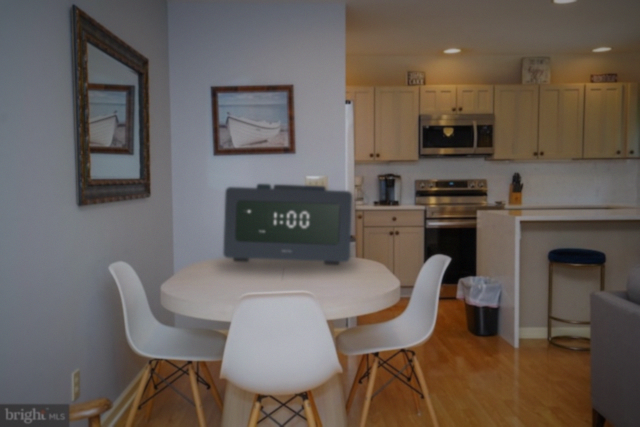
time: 1:00
